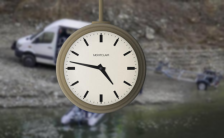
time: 4:47
